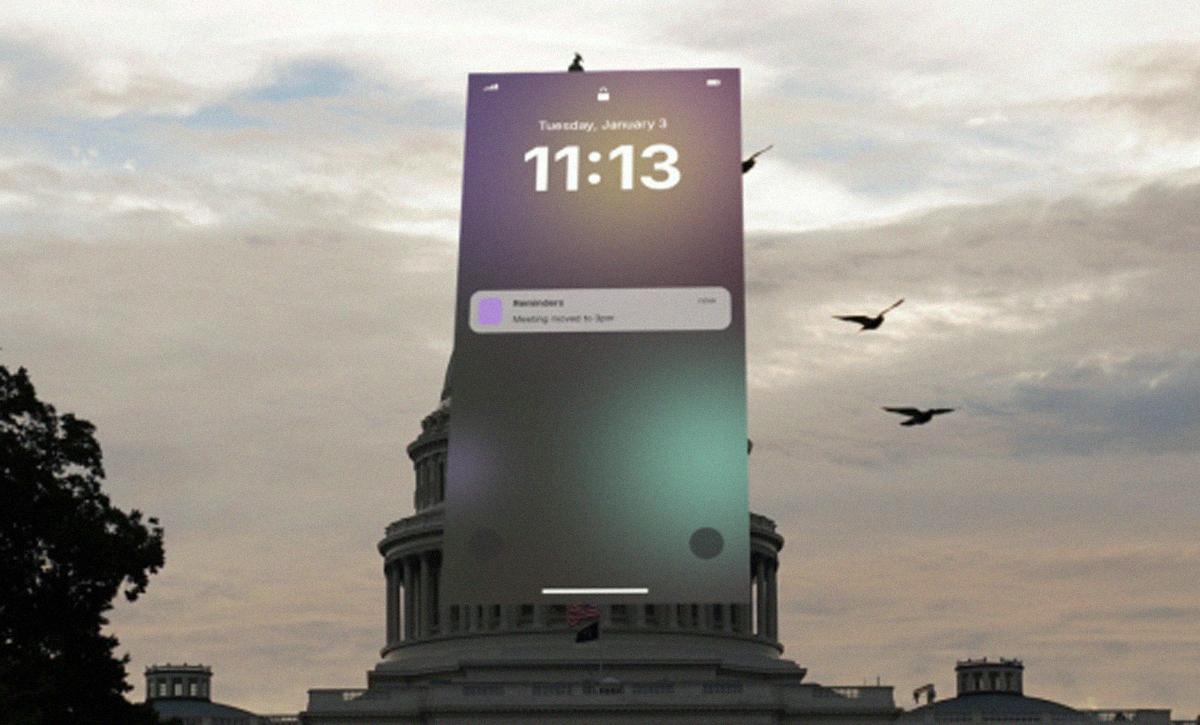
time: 11:13
